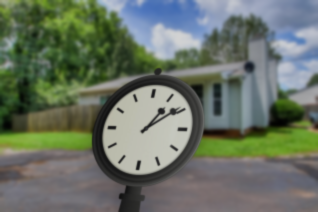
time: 1:09
